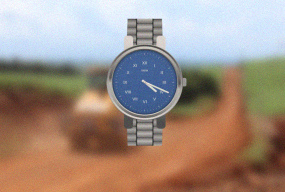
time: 4:19
